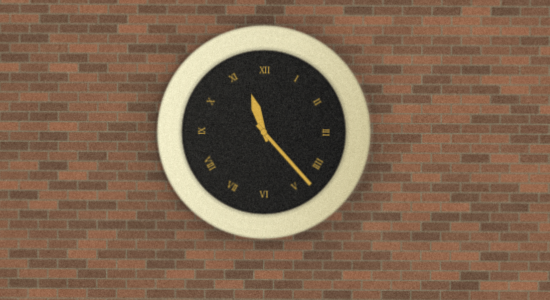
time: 11:23
